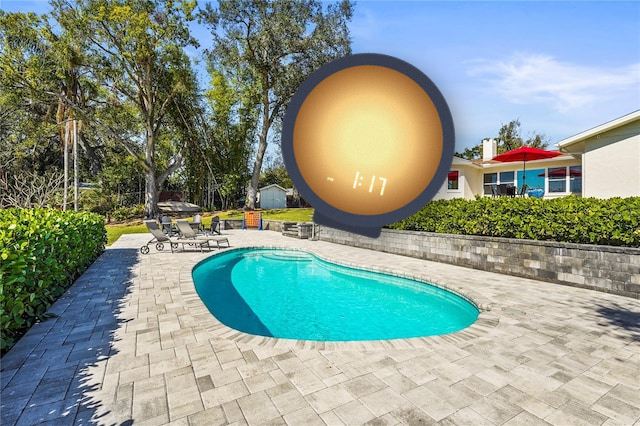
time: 1:17
